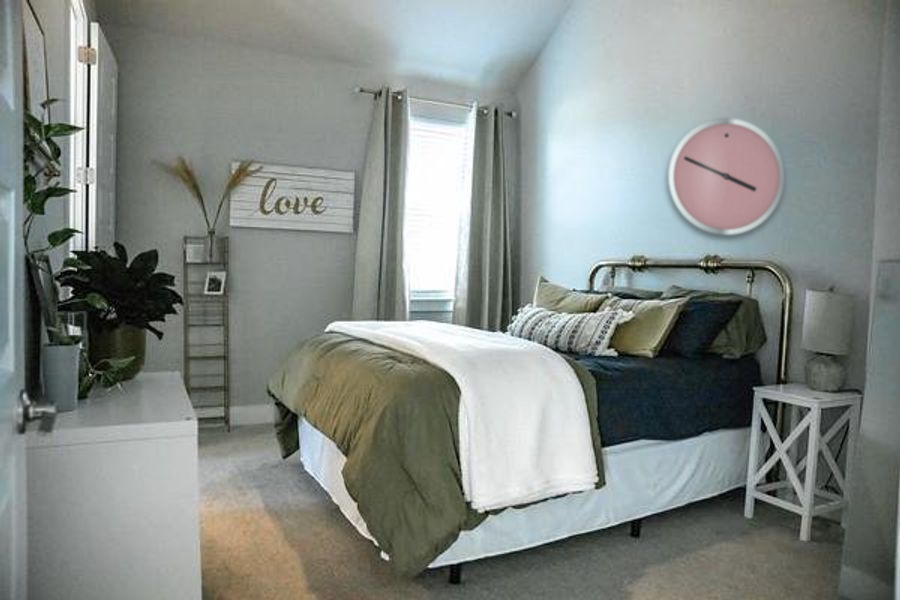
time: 3:49
